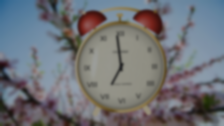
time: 6:59
